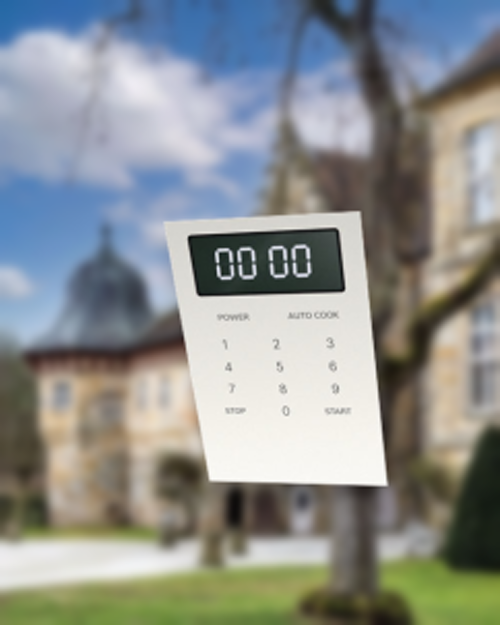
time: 0:00
